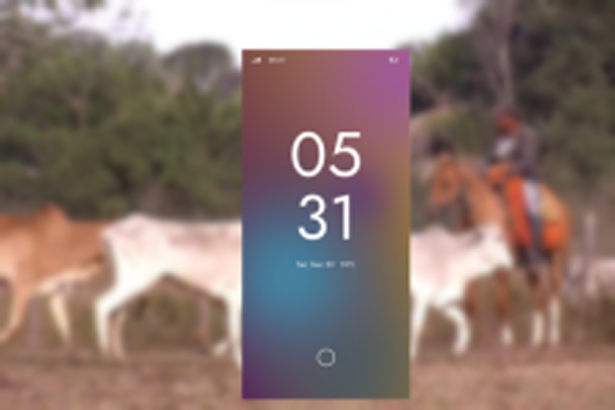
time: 5:31
